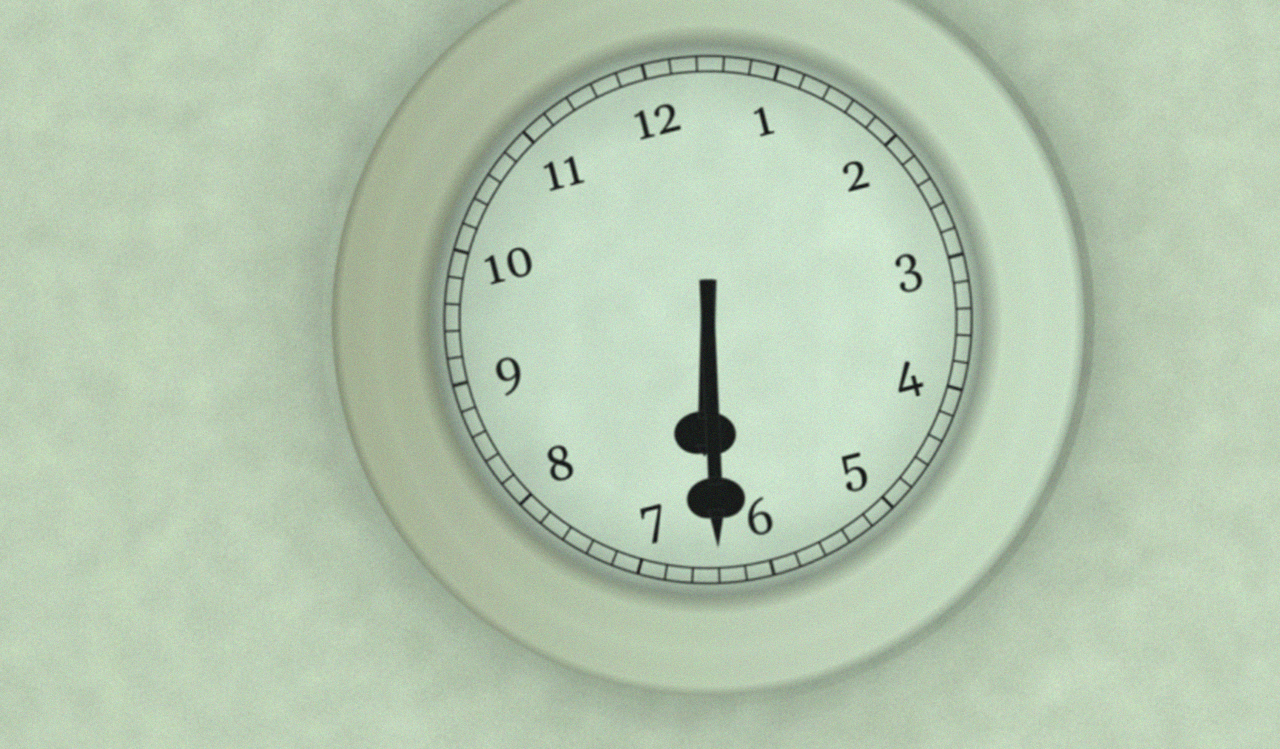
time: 6:32
